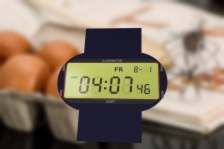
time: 4:07:46
